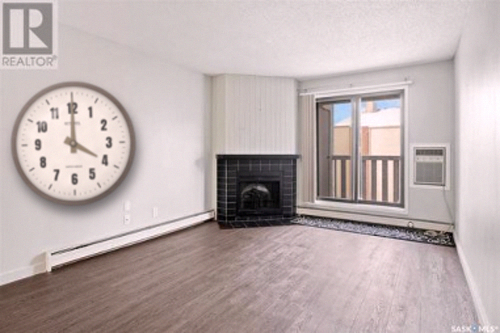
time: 4:00
